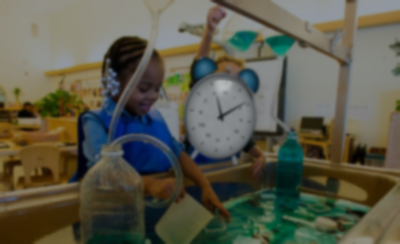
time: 11:09
